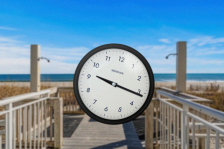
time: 9:16
